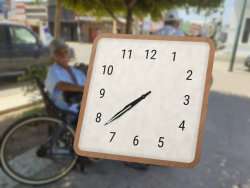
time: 7:38
